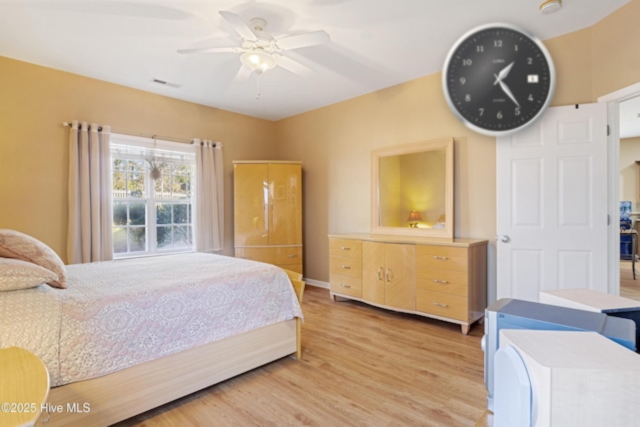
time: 1:24
